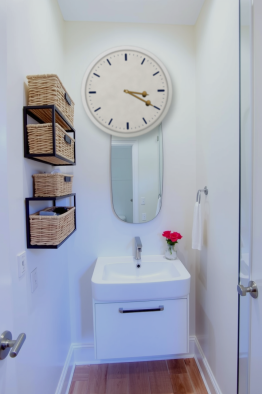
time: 3:20
